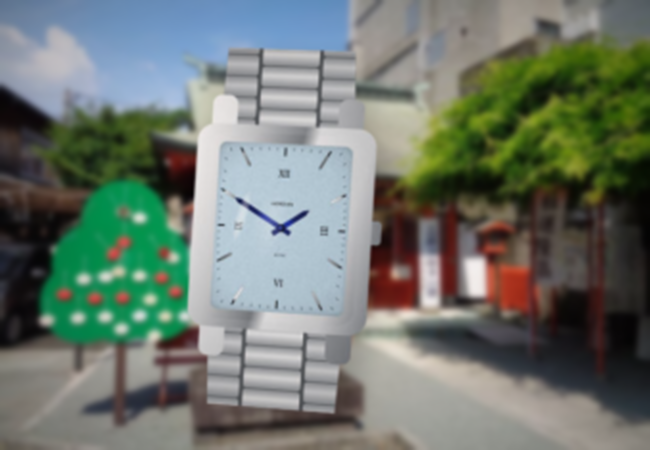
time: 1:50
